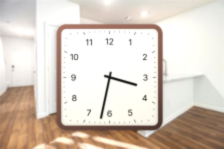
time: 3:32
